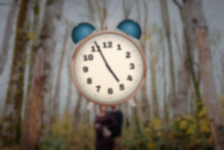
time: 4:56
